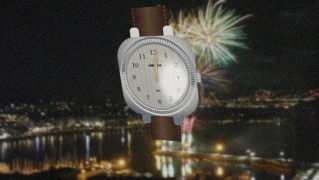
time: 12:01
